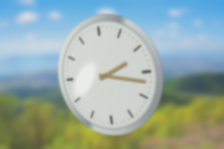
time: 2:17
